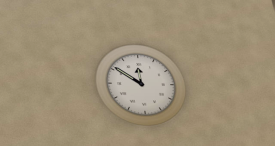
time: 11:51
